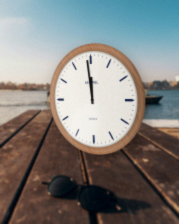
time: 11:59
